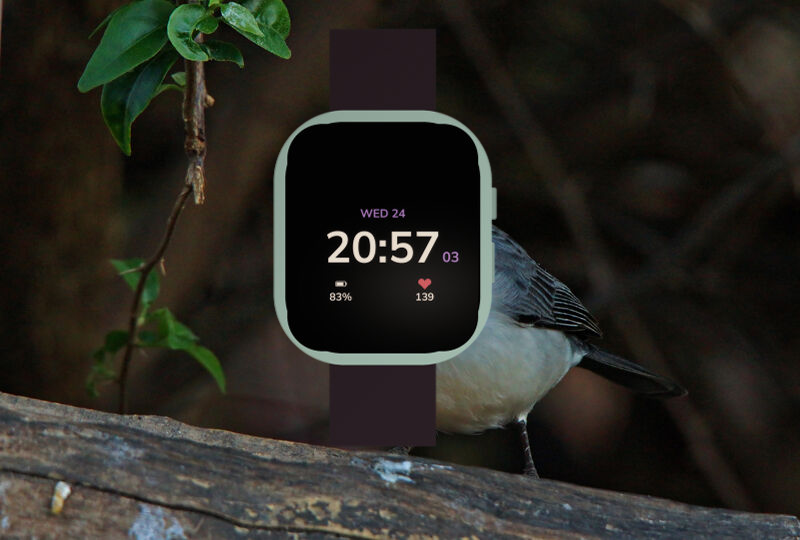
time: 20:57:03
